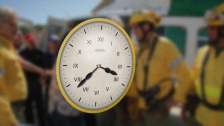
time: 3:38
